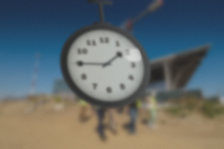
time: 1:45
